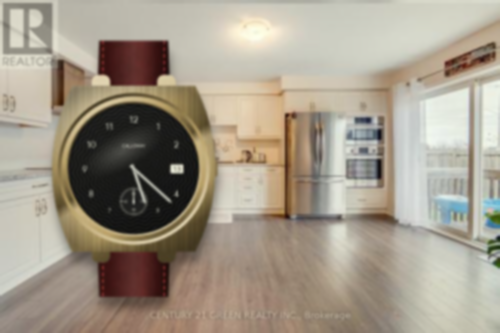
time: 5:22
